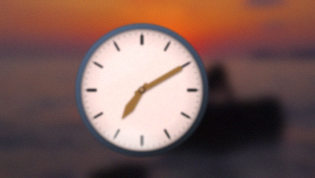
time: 7:10
